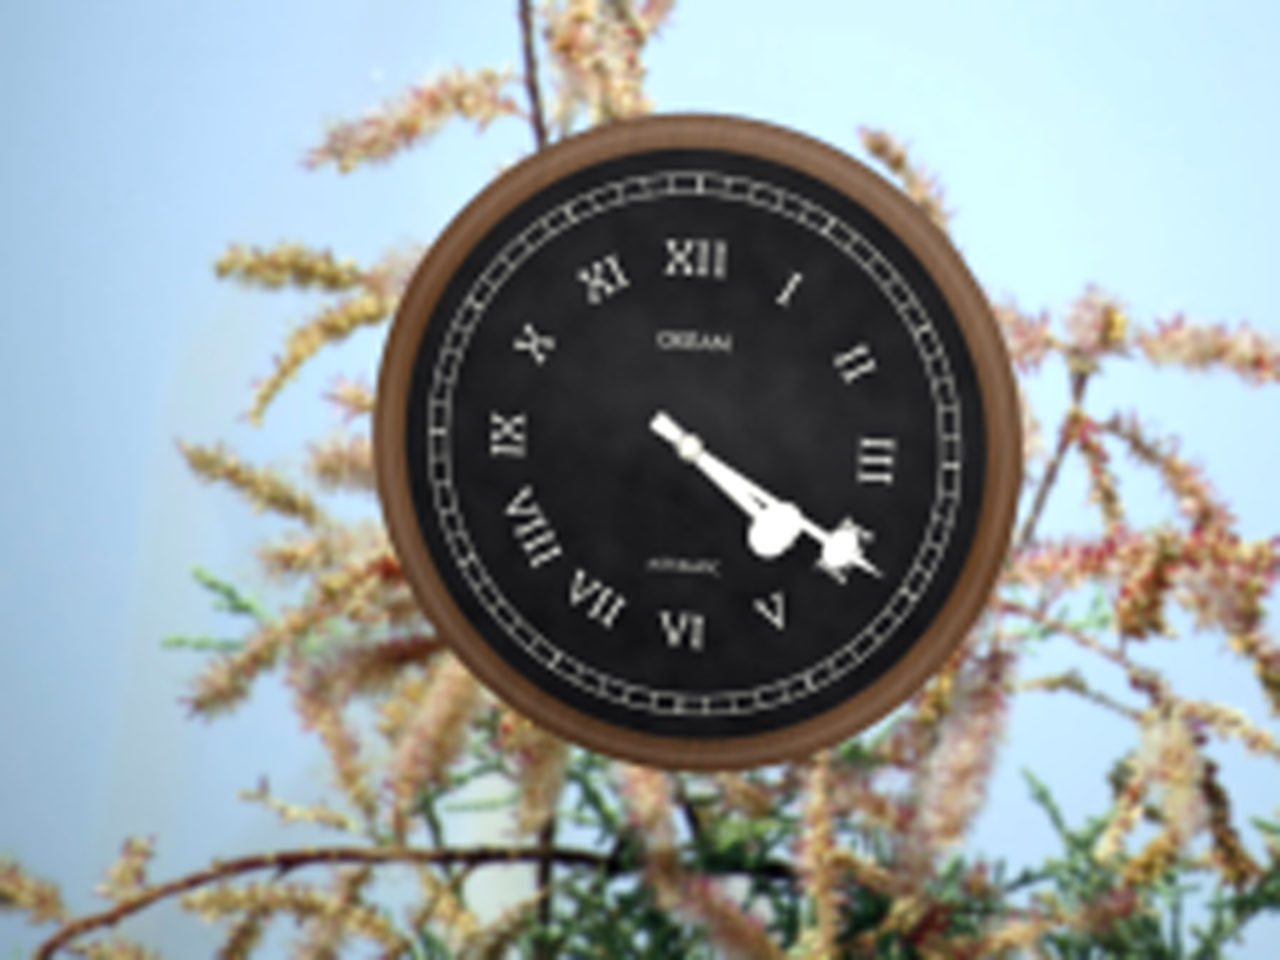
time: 4:20
